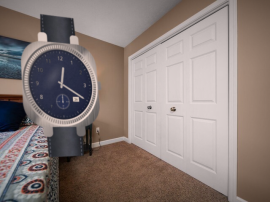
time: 12:20
